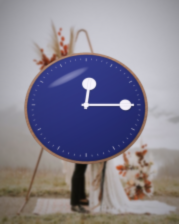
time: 12:15
